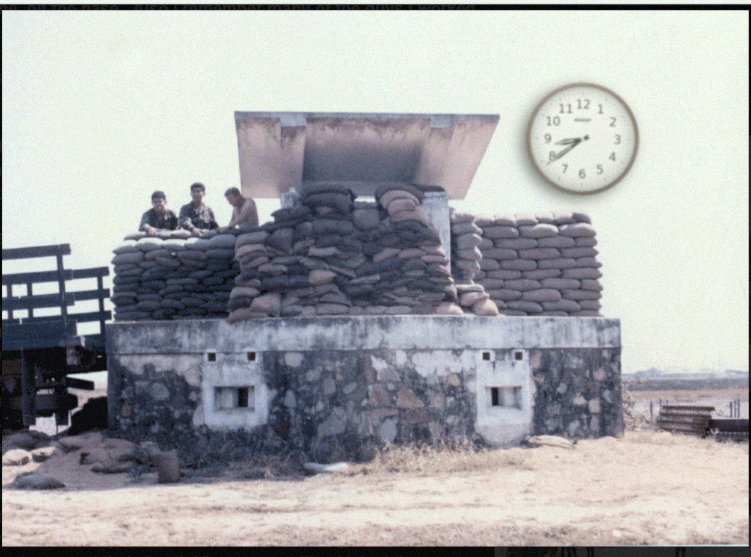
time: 8:39
